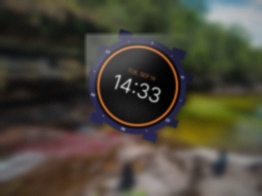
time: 14:33
